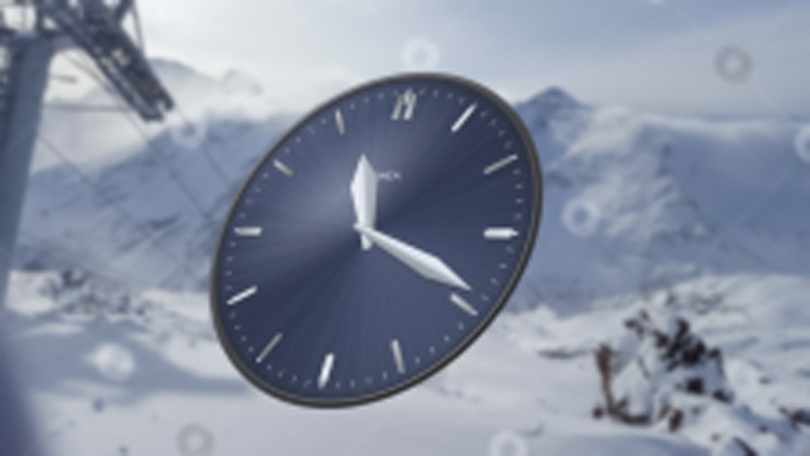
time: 11:19
